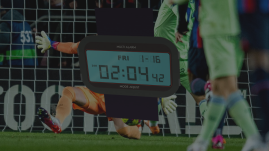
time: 2:04:42
